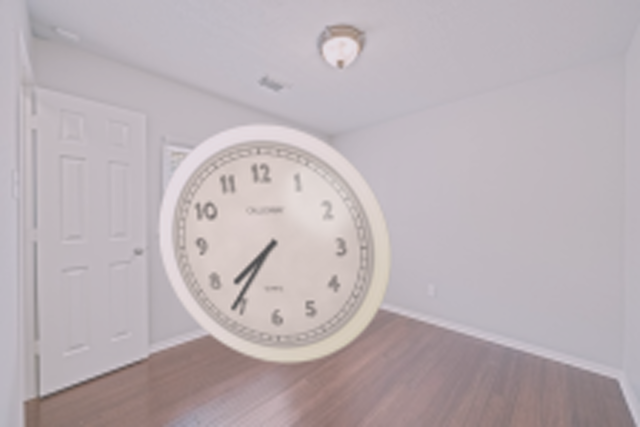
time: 7:36
